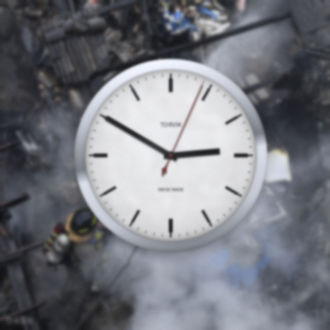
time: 2:50:04
